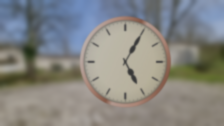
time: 5:05
